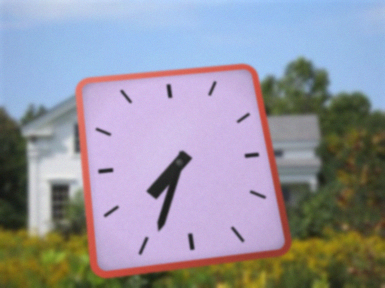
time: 7:34
